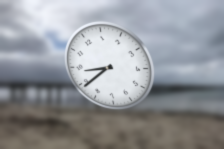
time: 9:44
